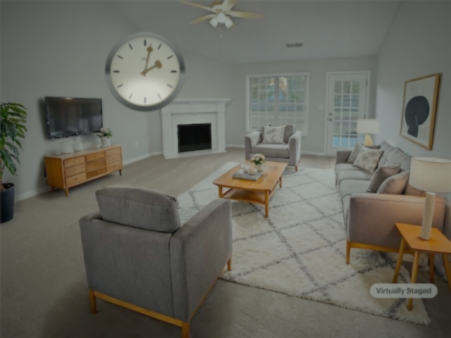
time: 2:02
